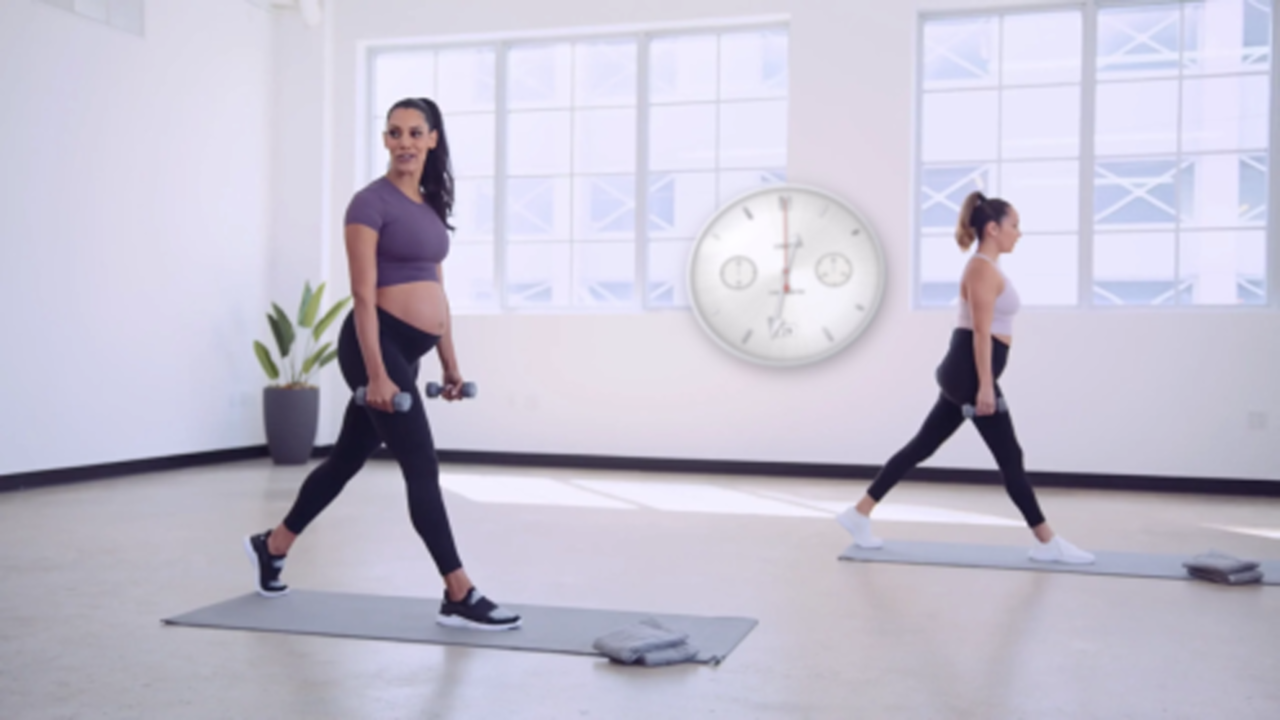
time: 12:32
